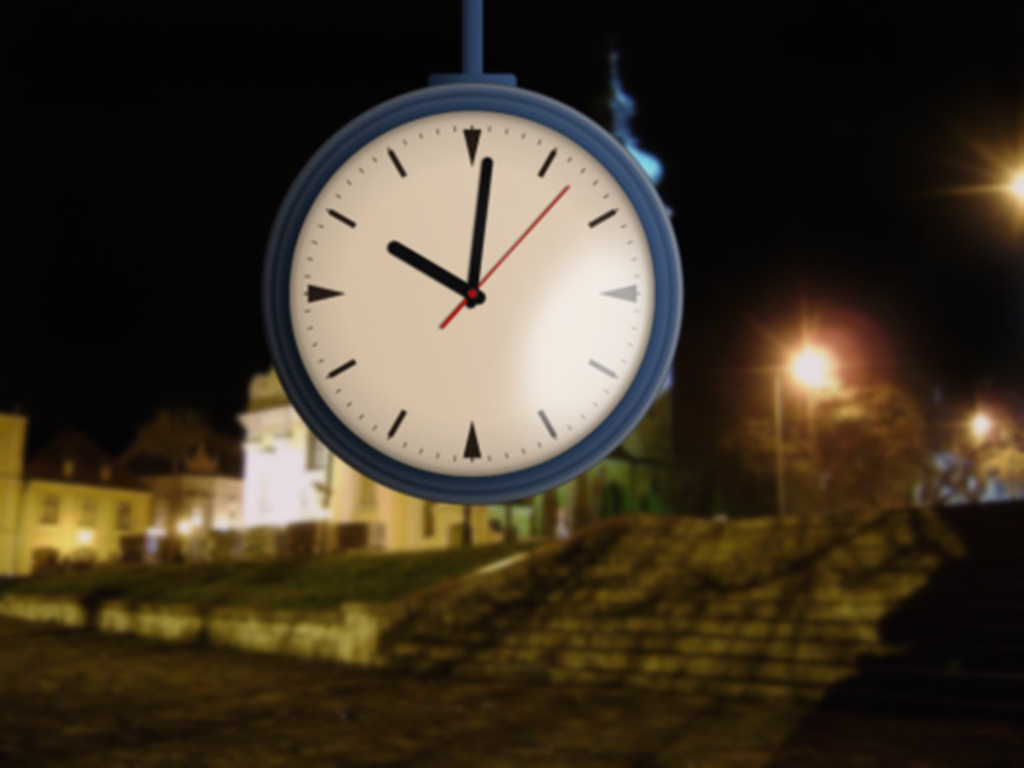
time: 10:01:07
